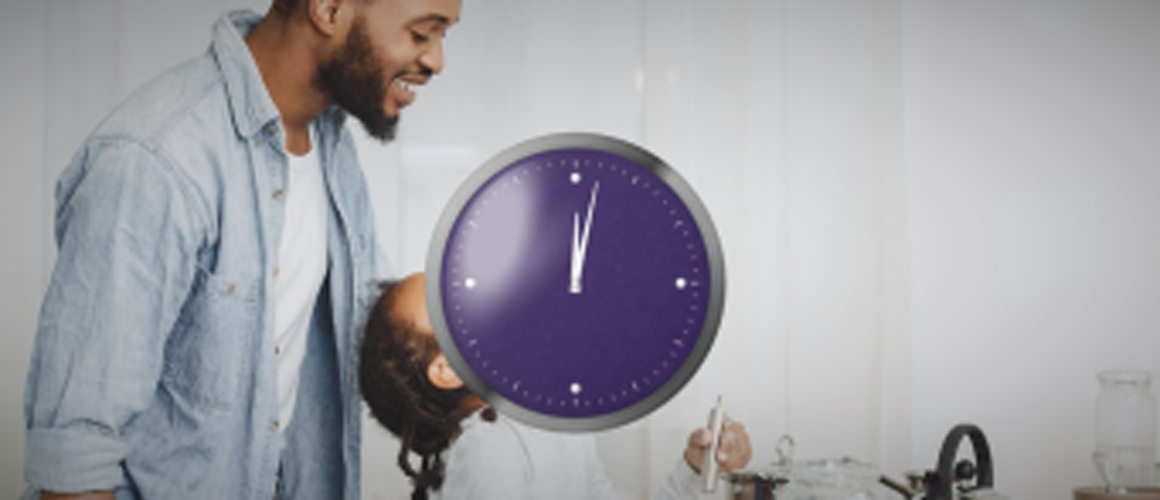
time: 12:02
